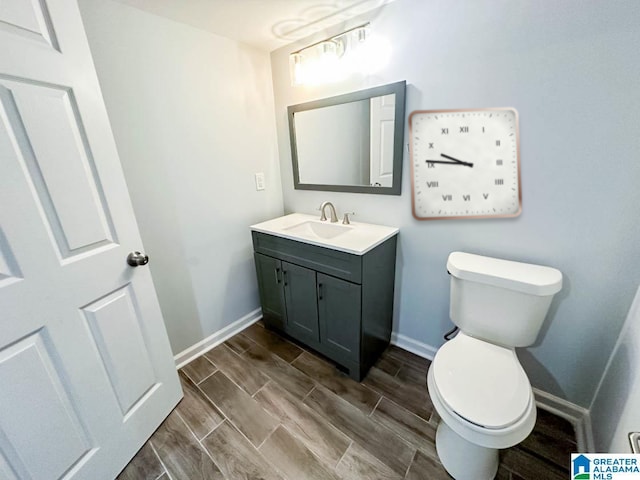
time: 9:46
